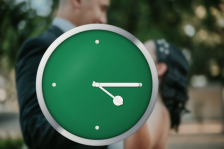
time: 4:15
